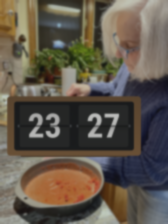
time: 23:27
